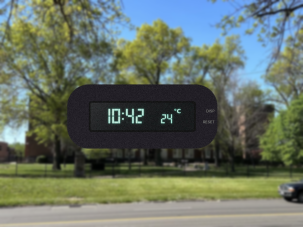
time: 10:42
